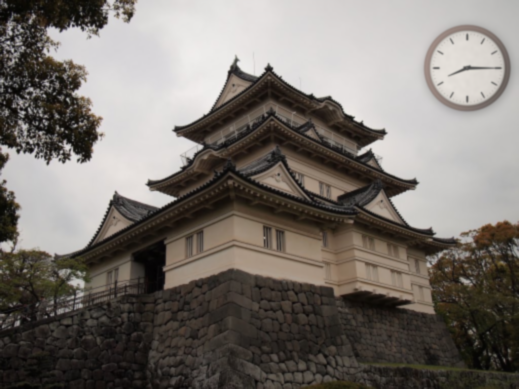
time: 8:15
